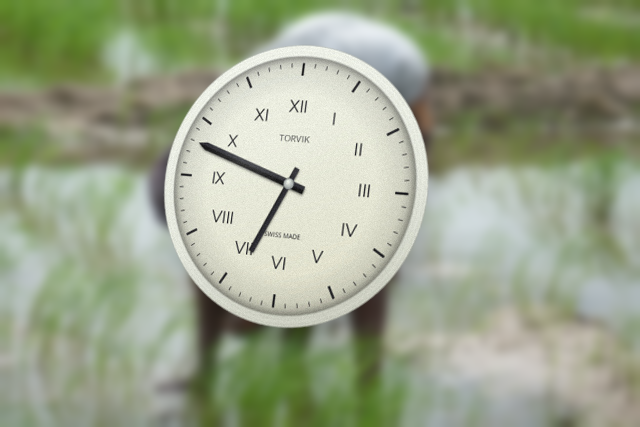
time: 6:48
